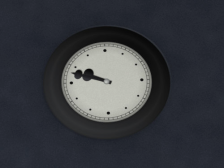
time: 9:48
